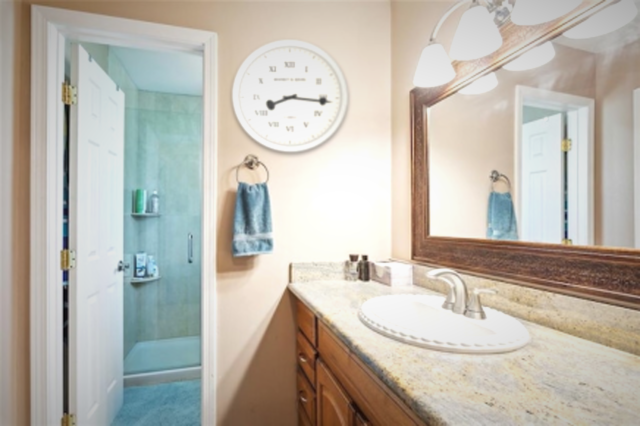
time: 8:16
